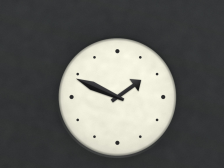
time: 1:49
